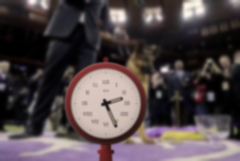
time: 2:26
